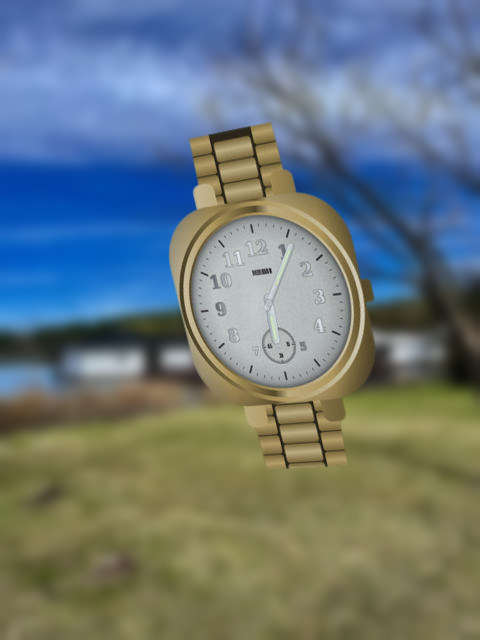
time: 6:06
